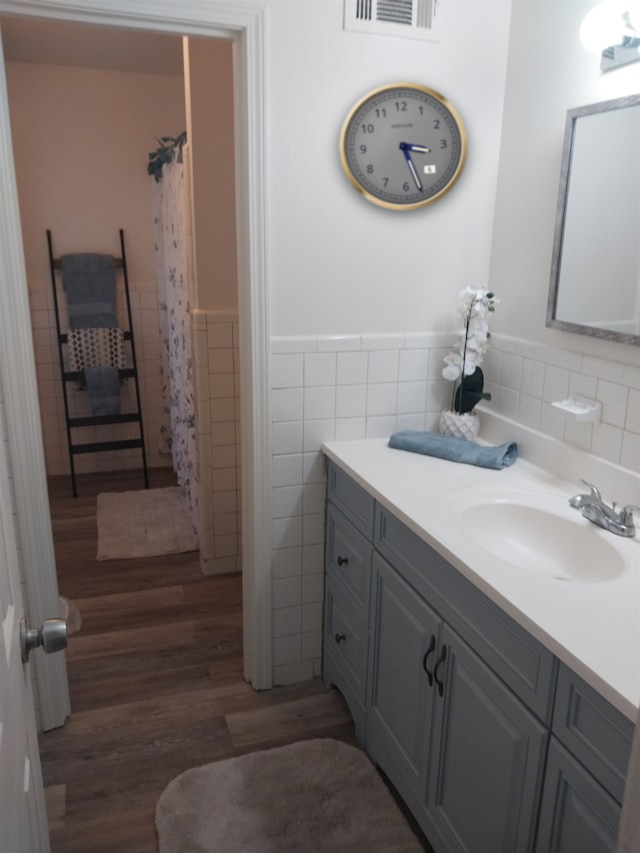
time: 3:27
